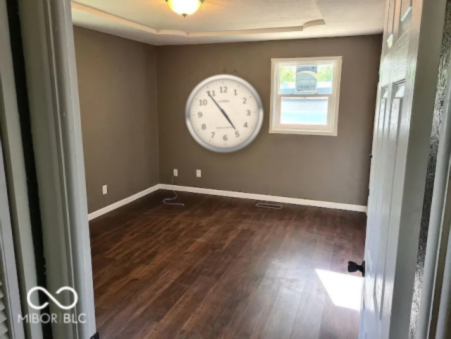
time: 4:54
